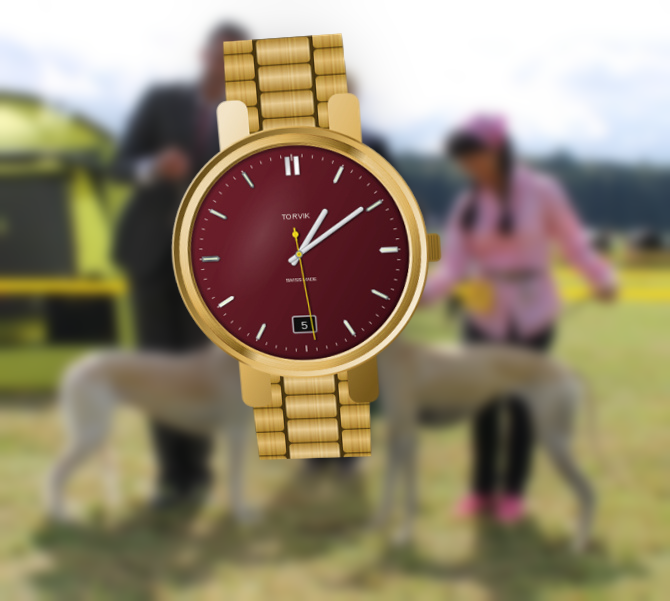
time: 1:09:29
